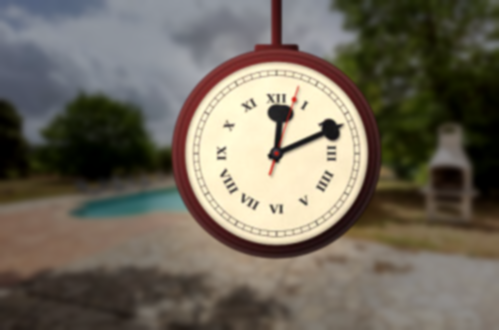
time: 12:11:03
